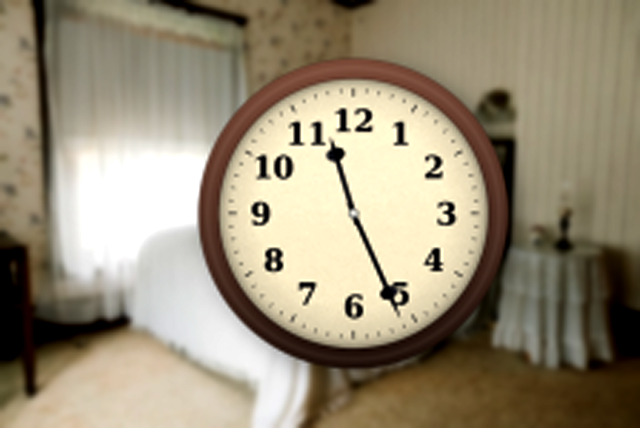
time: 11:26
